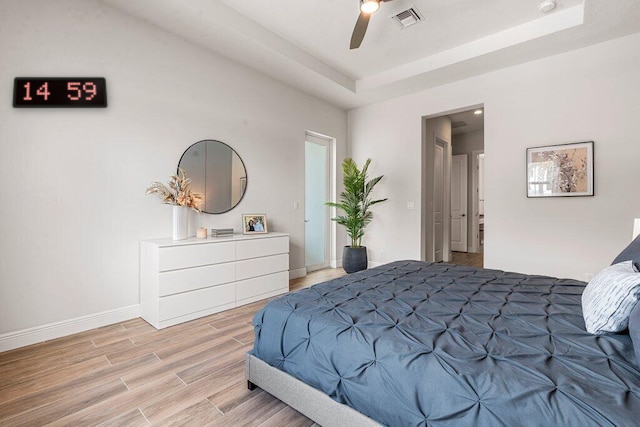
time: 14:59
